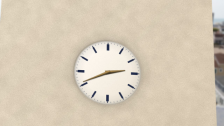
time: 2:41
